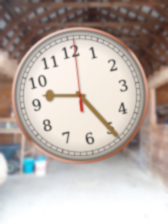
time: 9:25:01
